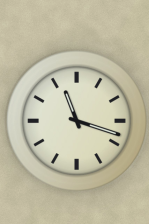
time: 11:18
